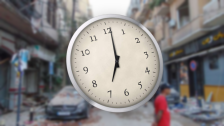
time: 7:01
